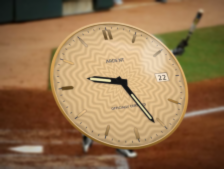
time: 9:26
